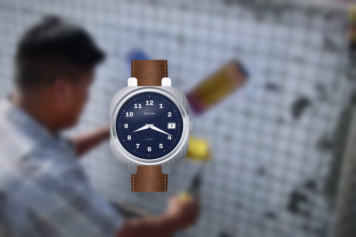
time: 8:19
